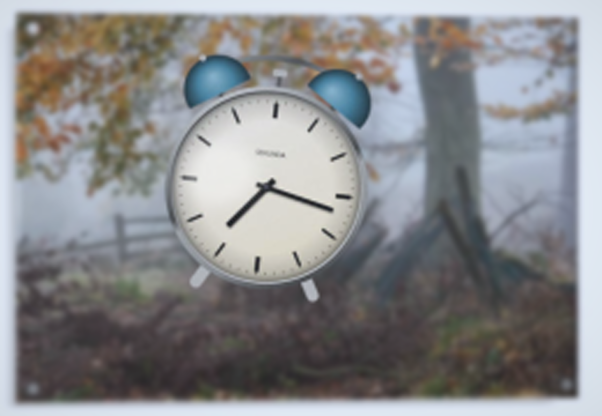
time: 7:17
